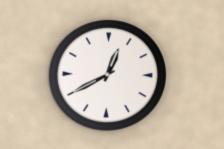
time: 12:40
